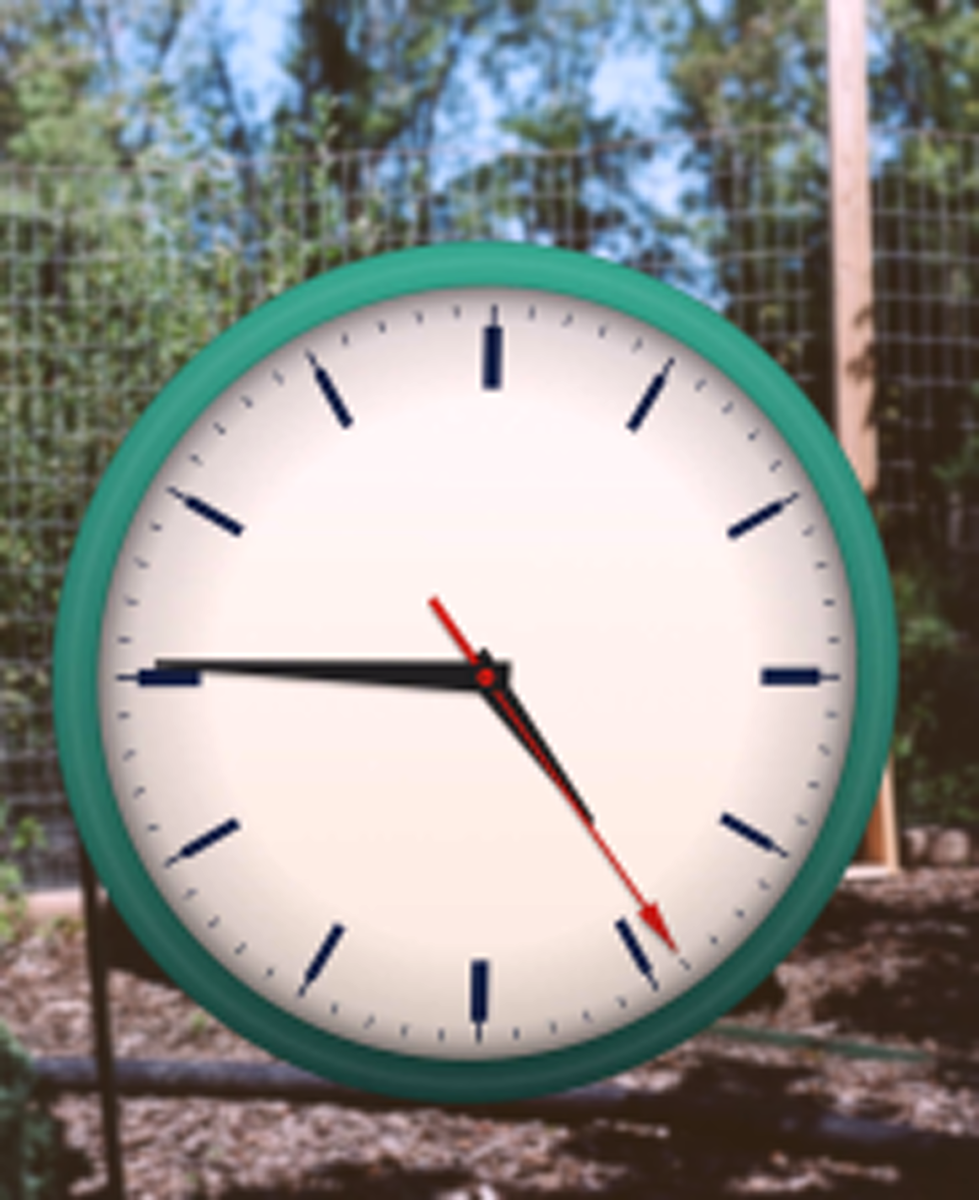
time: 4:45:24
